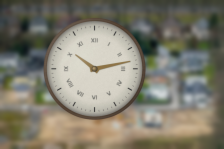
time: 10:13
